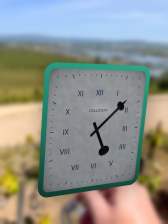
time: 5:08
